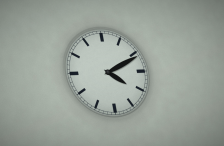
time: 4:11
